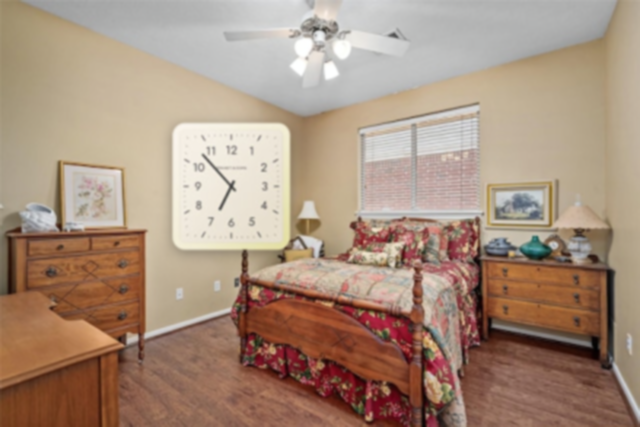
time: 6:53
